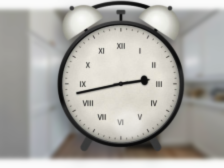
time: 2:43
